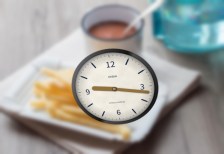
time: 9:17
